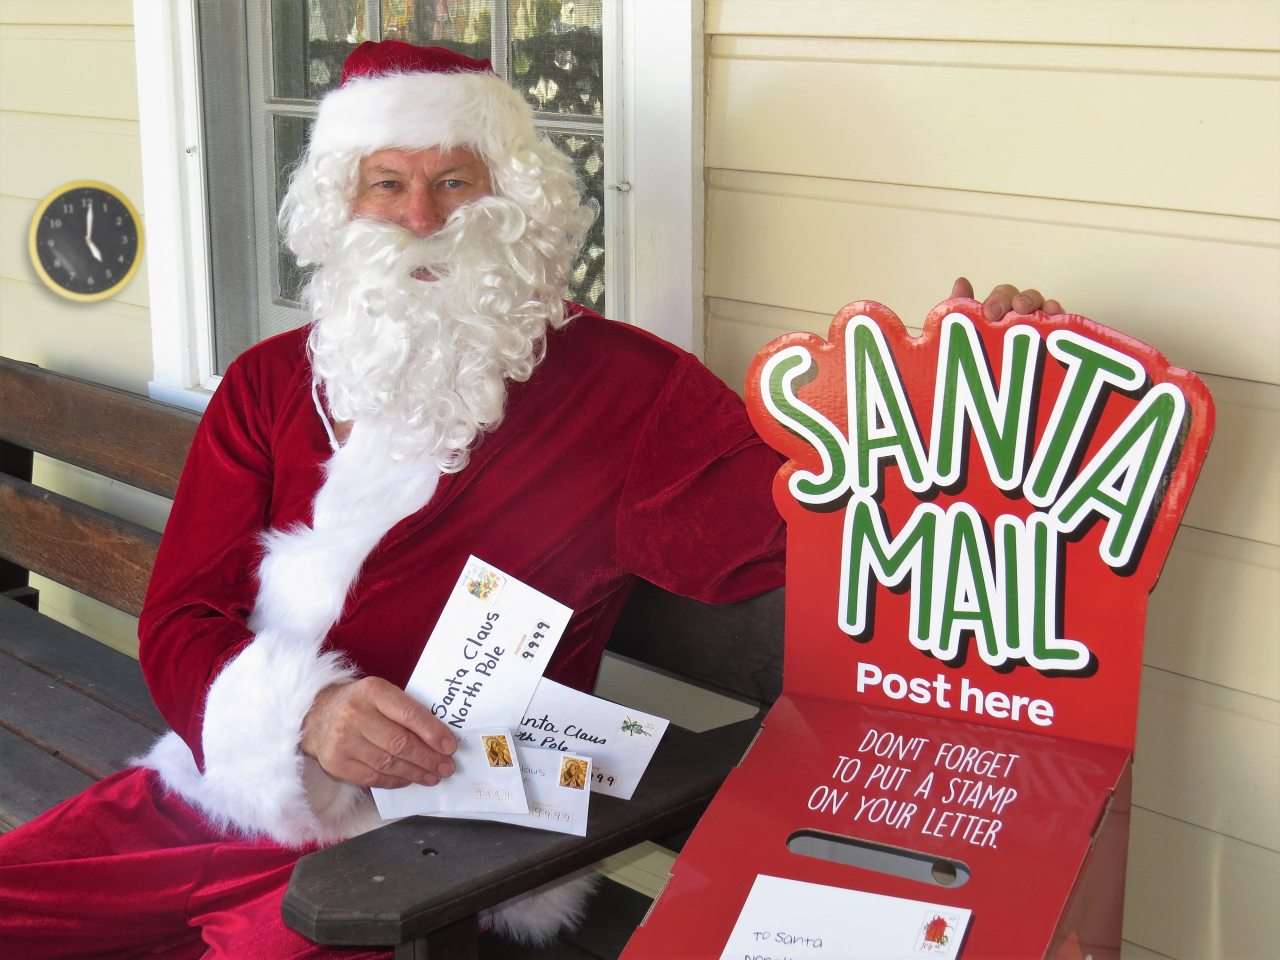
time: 5:01
